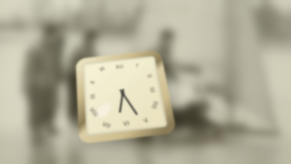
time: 6:26
